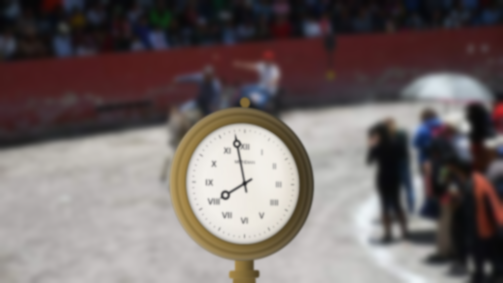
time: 7:58
